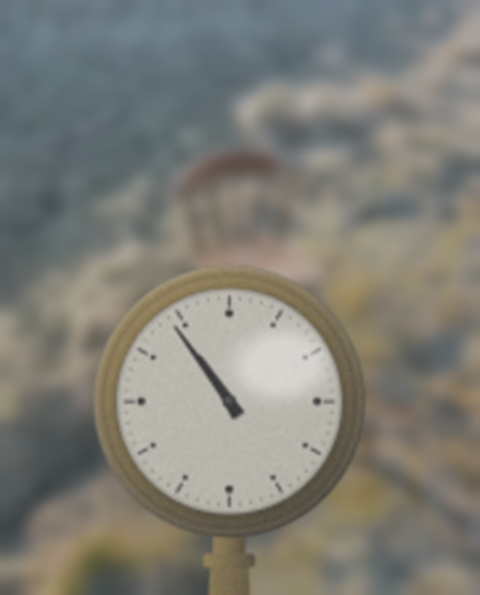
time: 10:54
